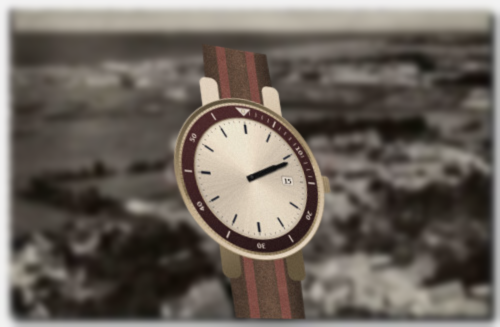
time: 2:11
